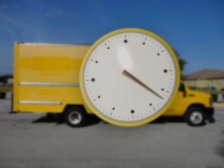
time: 4:22
